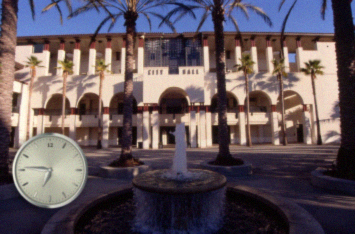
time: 6:46
